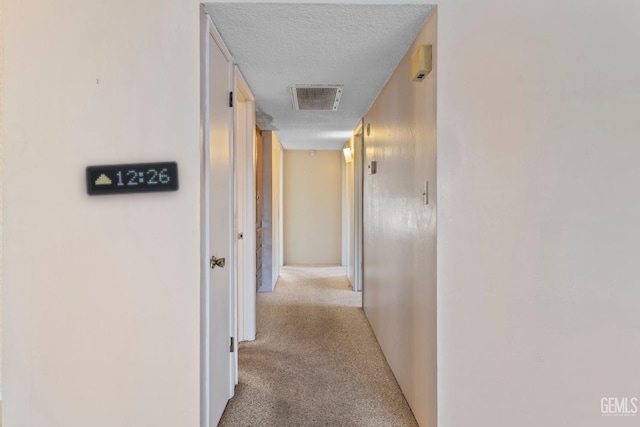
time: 12:26
